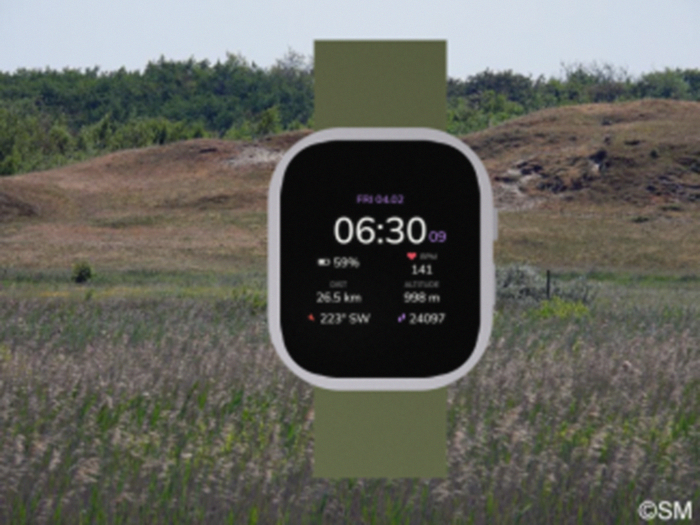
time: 6:30
